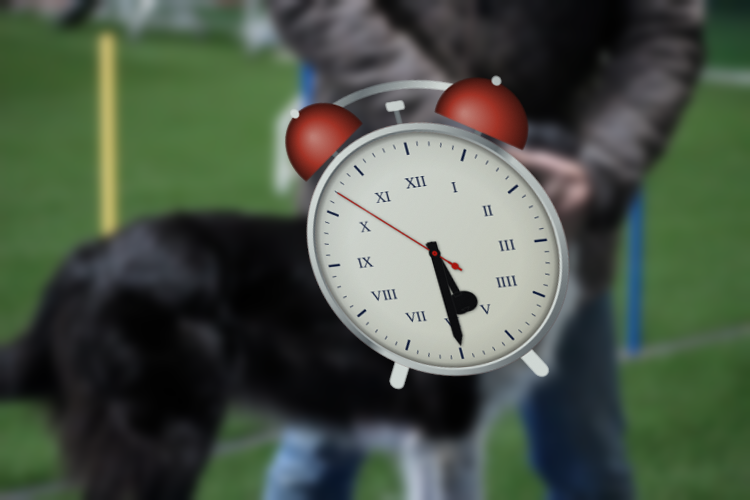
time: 5:29:52
